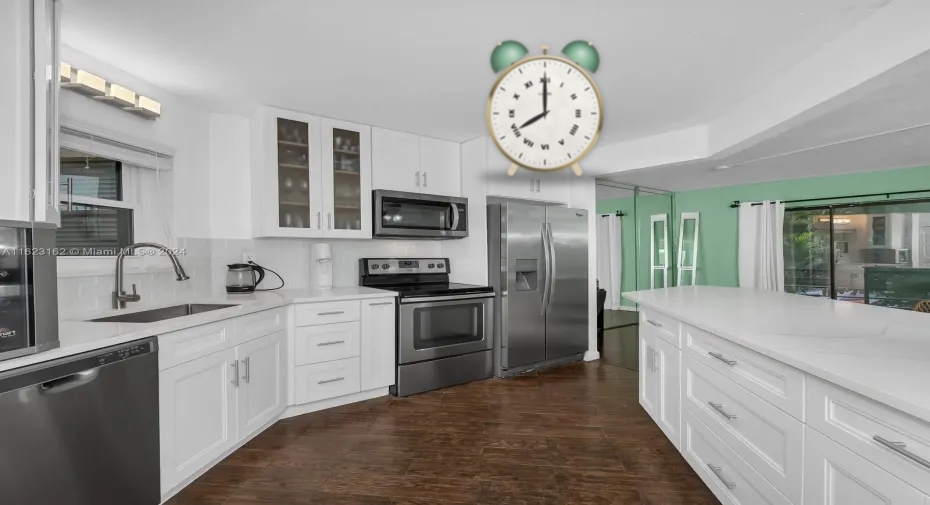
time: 8:00
